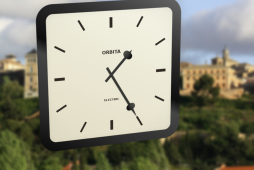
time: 1:25
